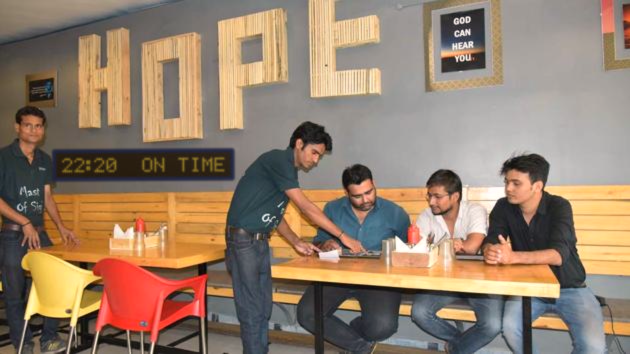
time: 22:20
